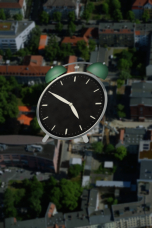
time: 4:50
